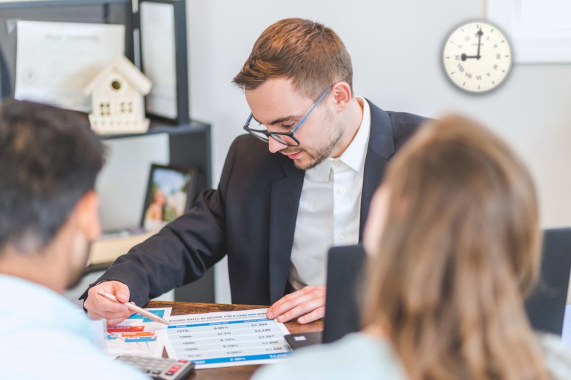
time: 9:01
